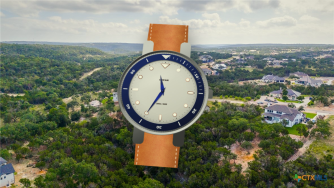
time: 11:35
